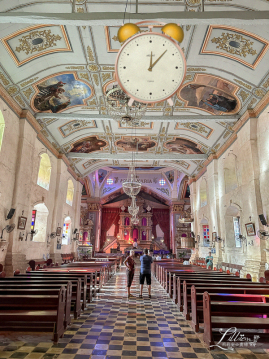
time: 12:07
